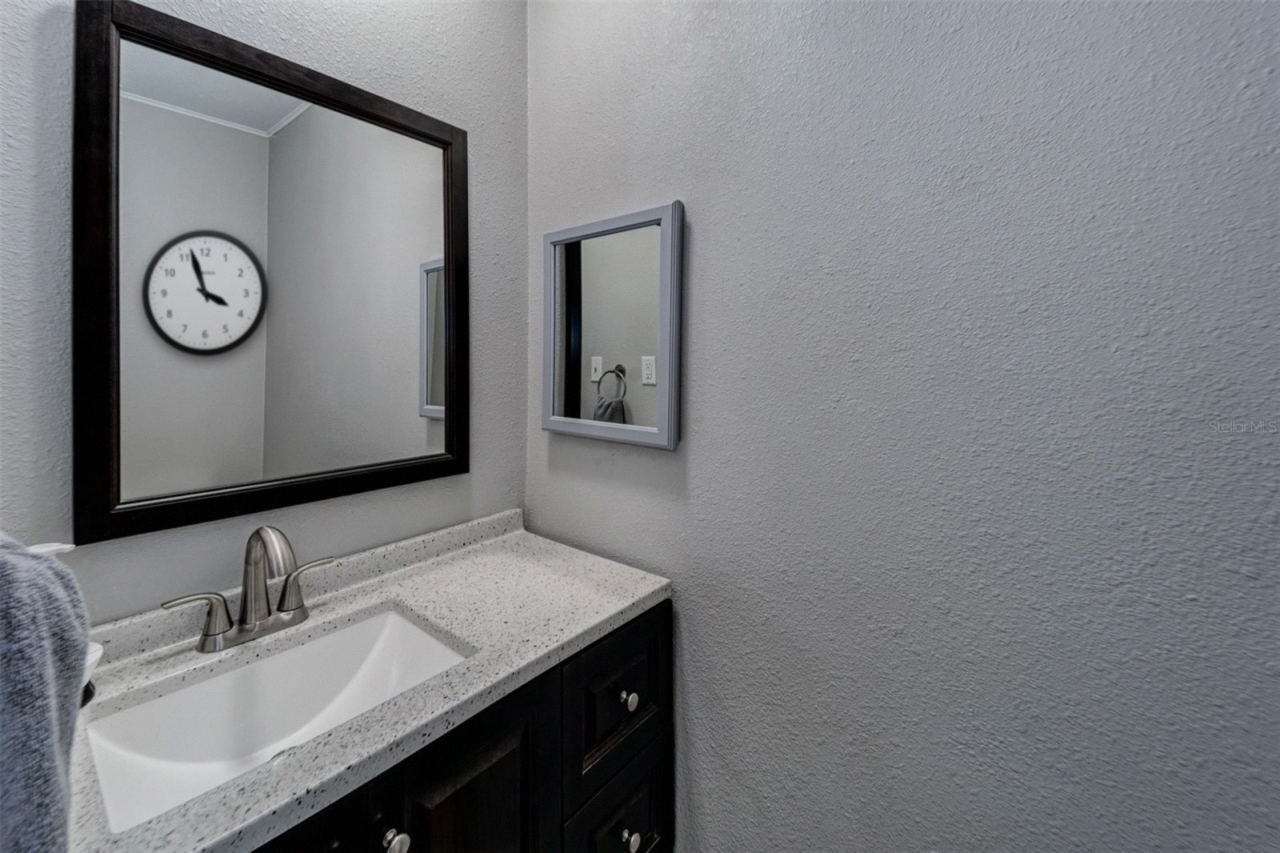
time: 3:57
